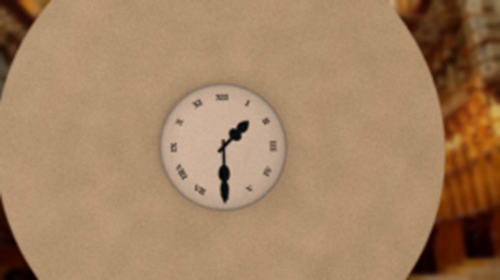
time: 1:30
